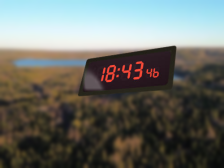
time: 18:43:46
